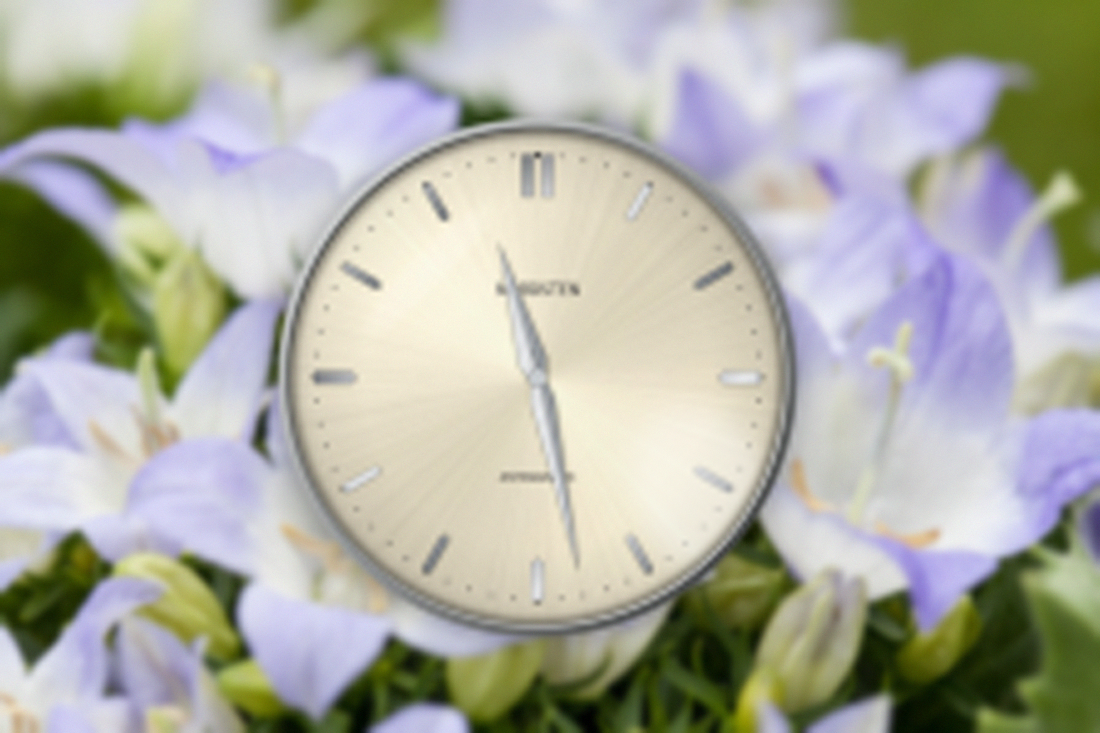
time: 11:28
